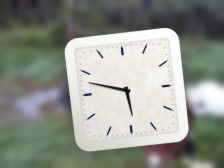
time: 5:48
